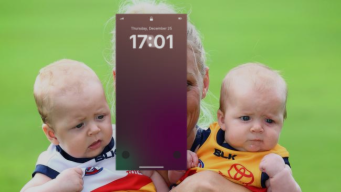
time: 17:01
